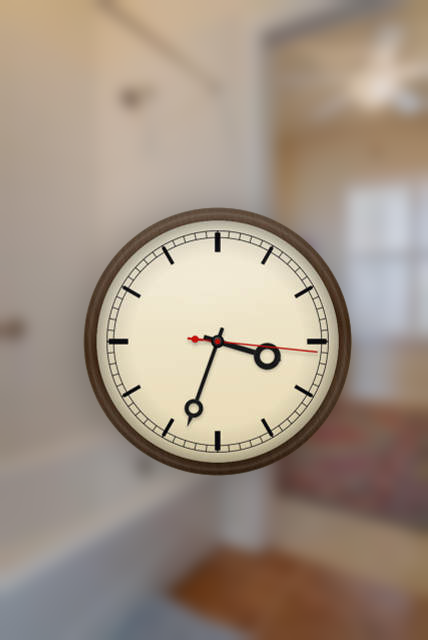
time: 3:33:16
